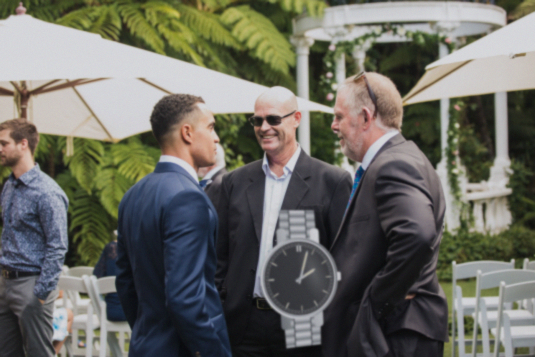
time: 2:03
